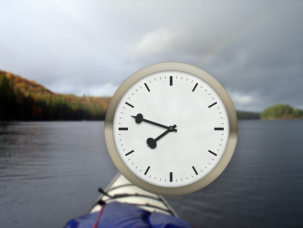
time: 7:48
